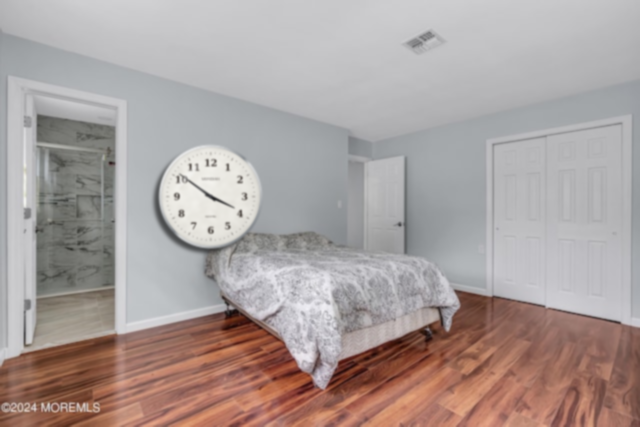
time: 3:51
